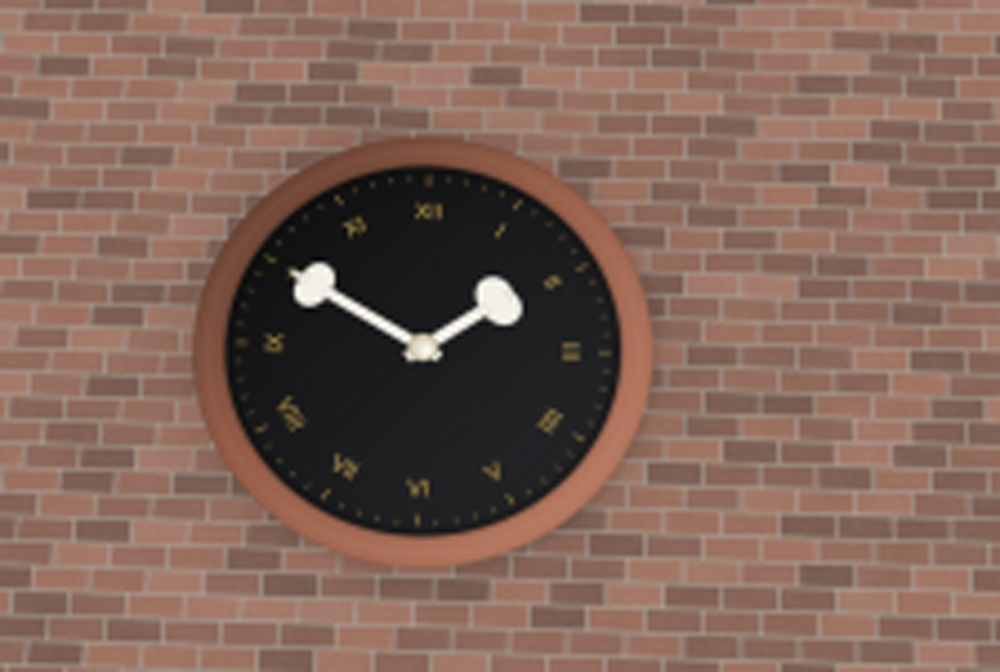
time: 1:50
